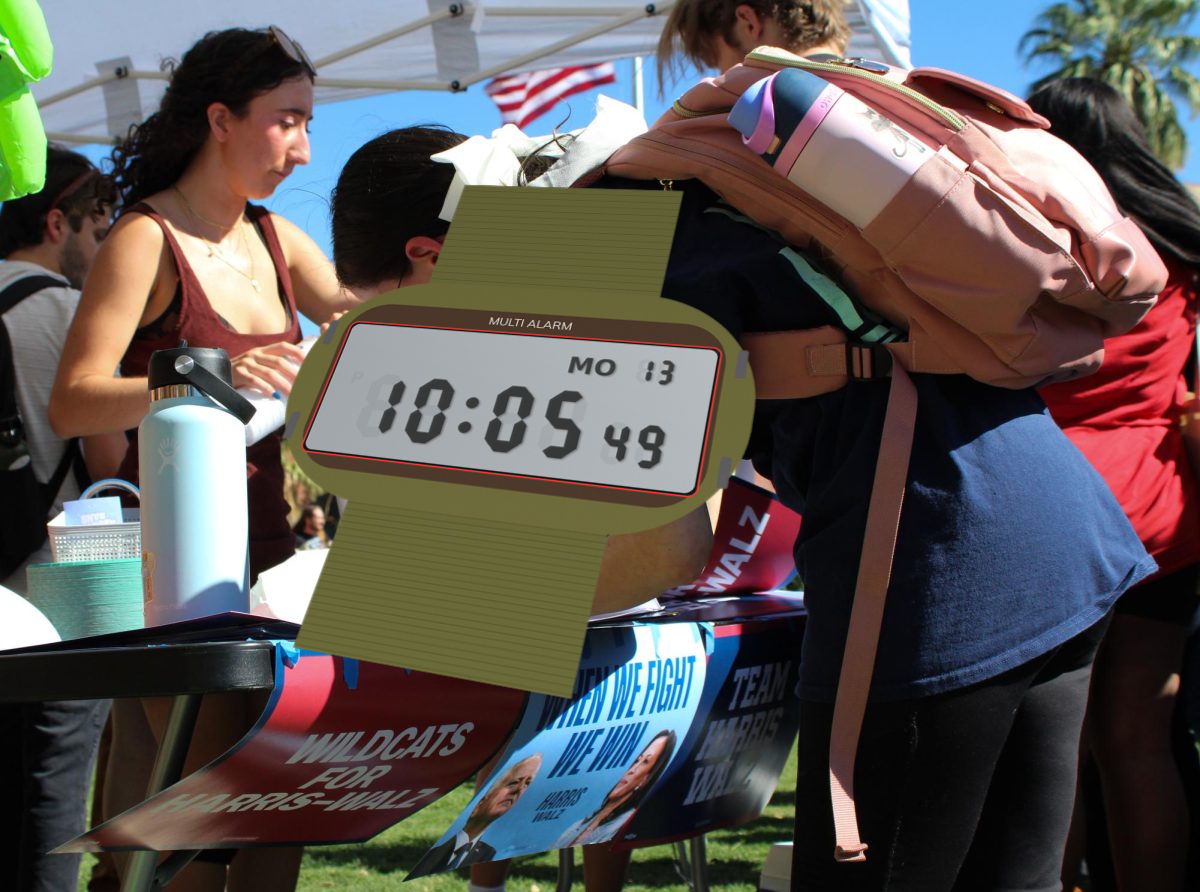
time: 10:05:49
